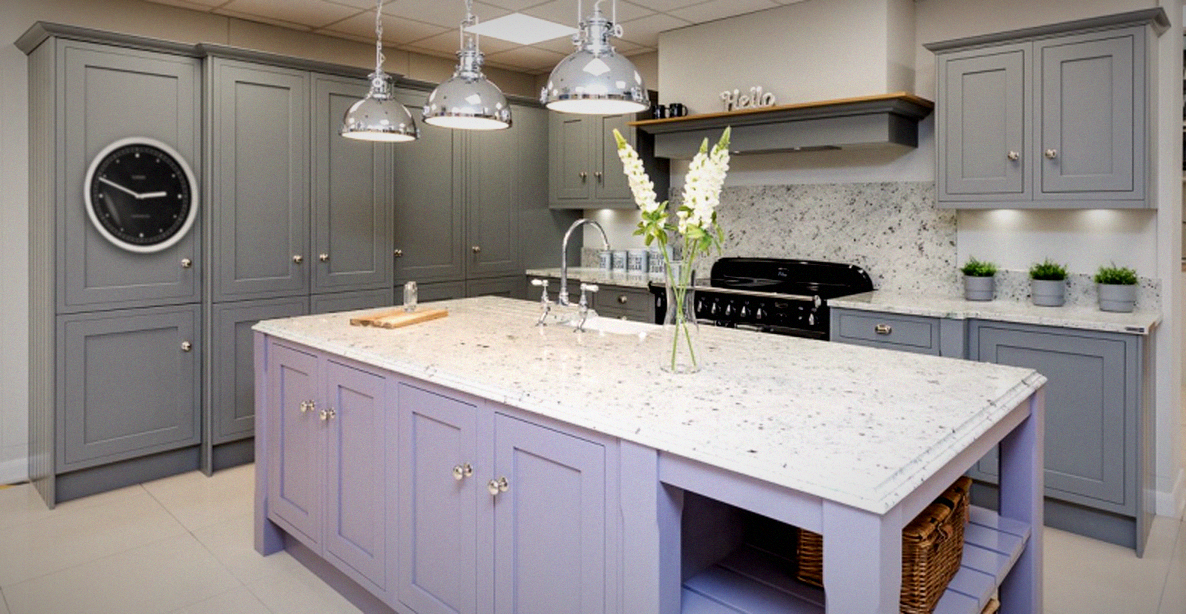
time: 2:49
